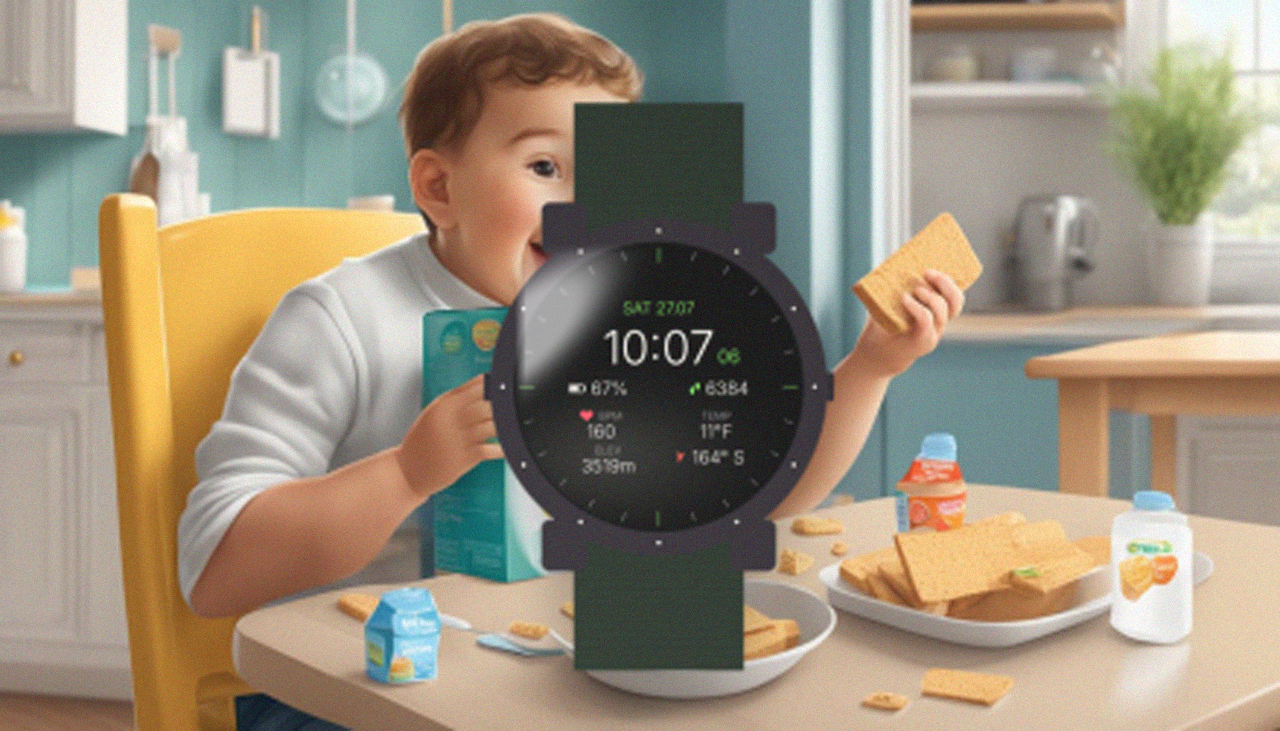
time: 10:07
